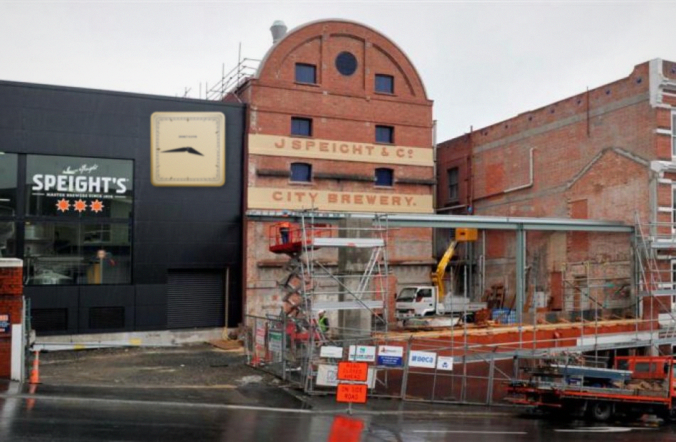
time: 3:44
